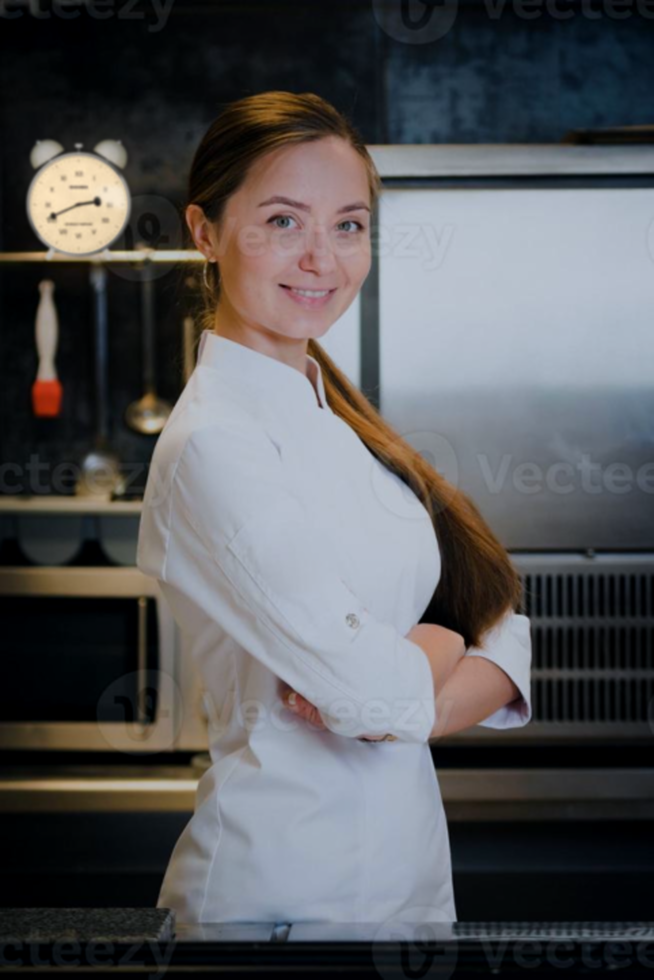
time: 2:41
